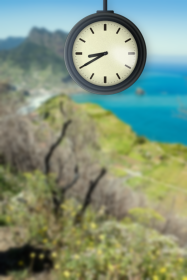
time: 8:40
